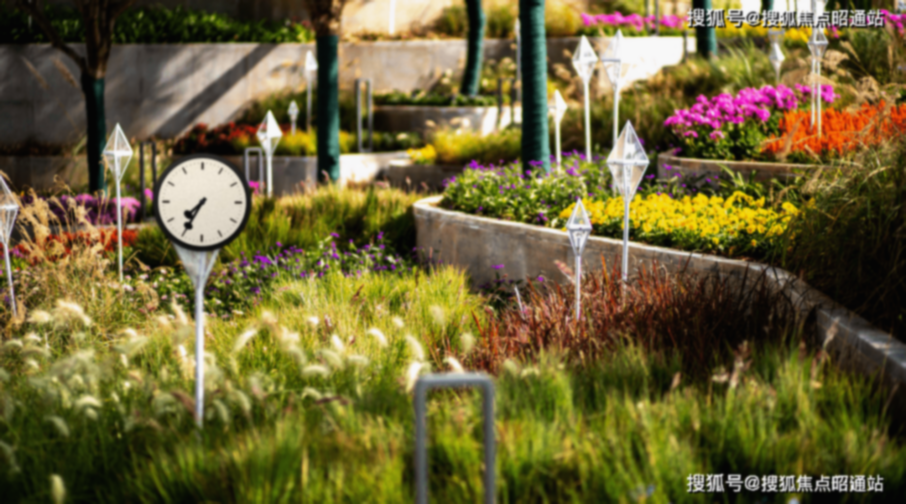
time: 7:35
